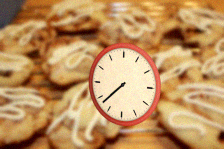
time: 7:38
